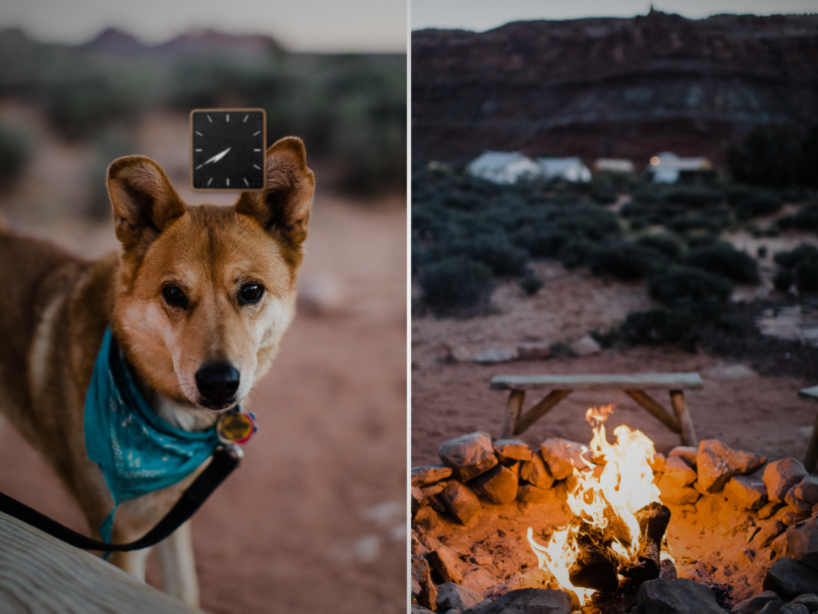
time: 7:40
